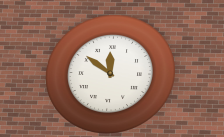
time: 11:51
